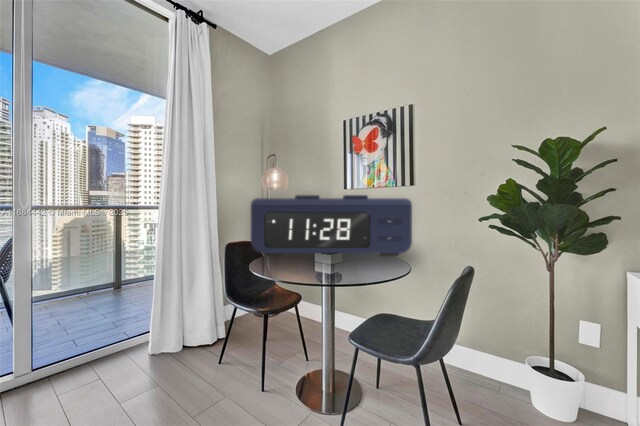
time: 11:28
